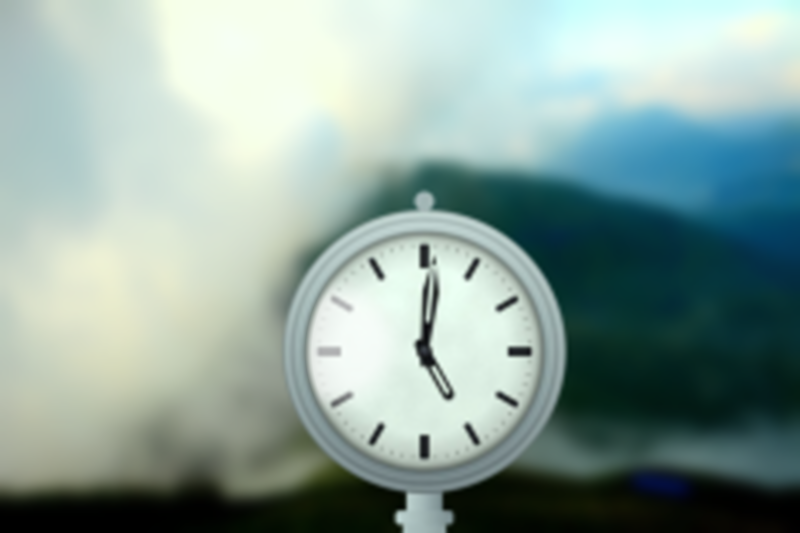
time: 5:01
